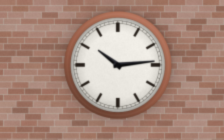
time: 10:14
